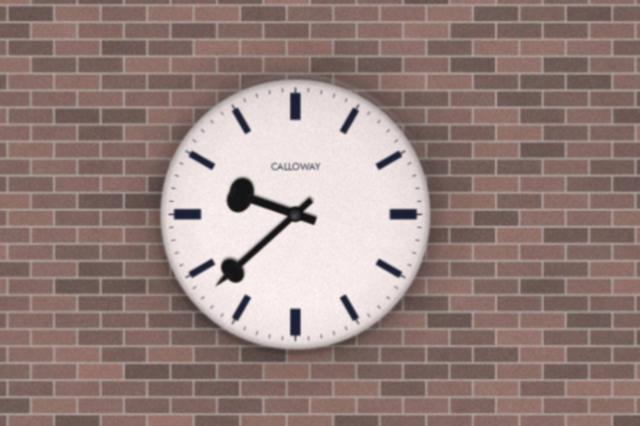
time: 9:38
